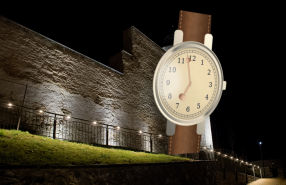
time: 6:58
